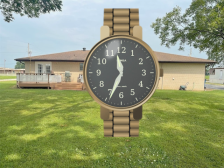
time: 11:34
